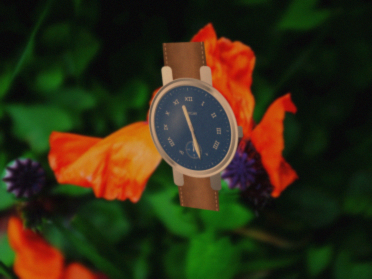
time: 11:28
